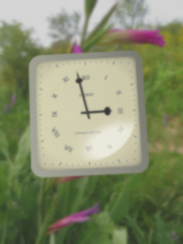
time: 2:58
